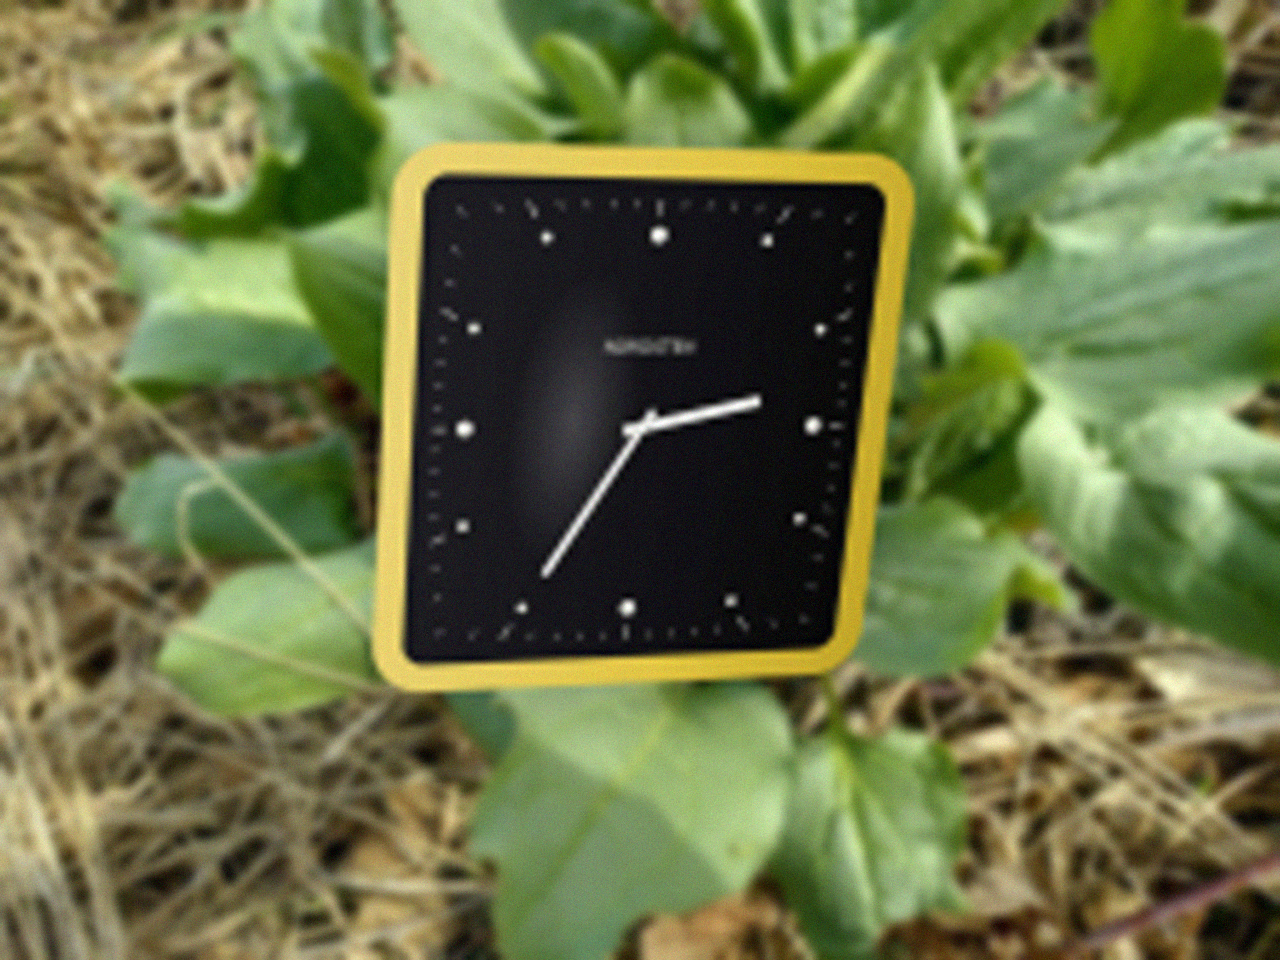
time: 2:35
